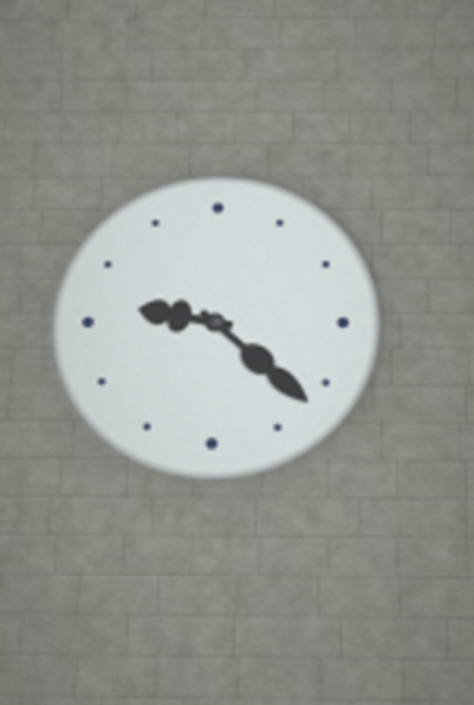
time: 9:22
